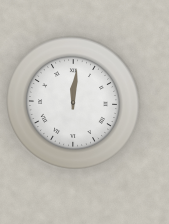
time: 12:01
